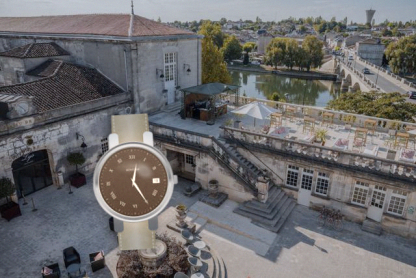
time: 12:25
